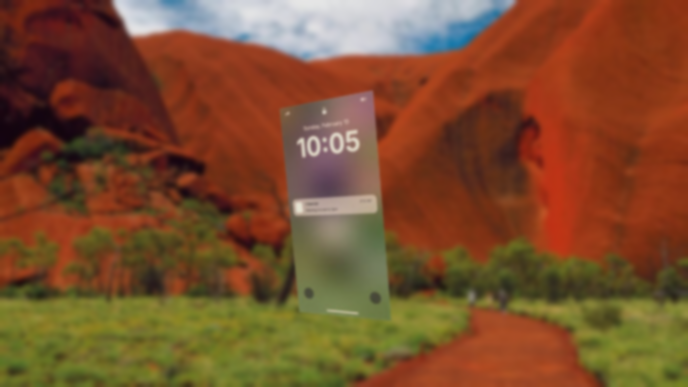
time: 10:05
